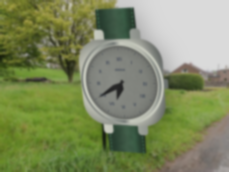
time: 6:40
